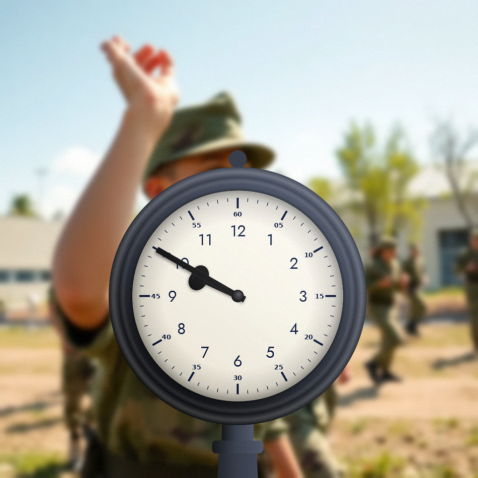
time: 9:50
